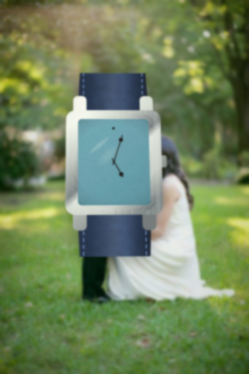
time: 5:03
